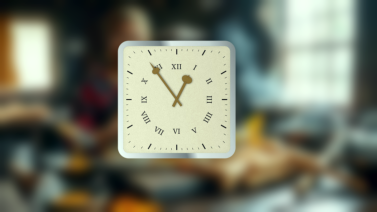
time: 12:54
